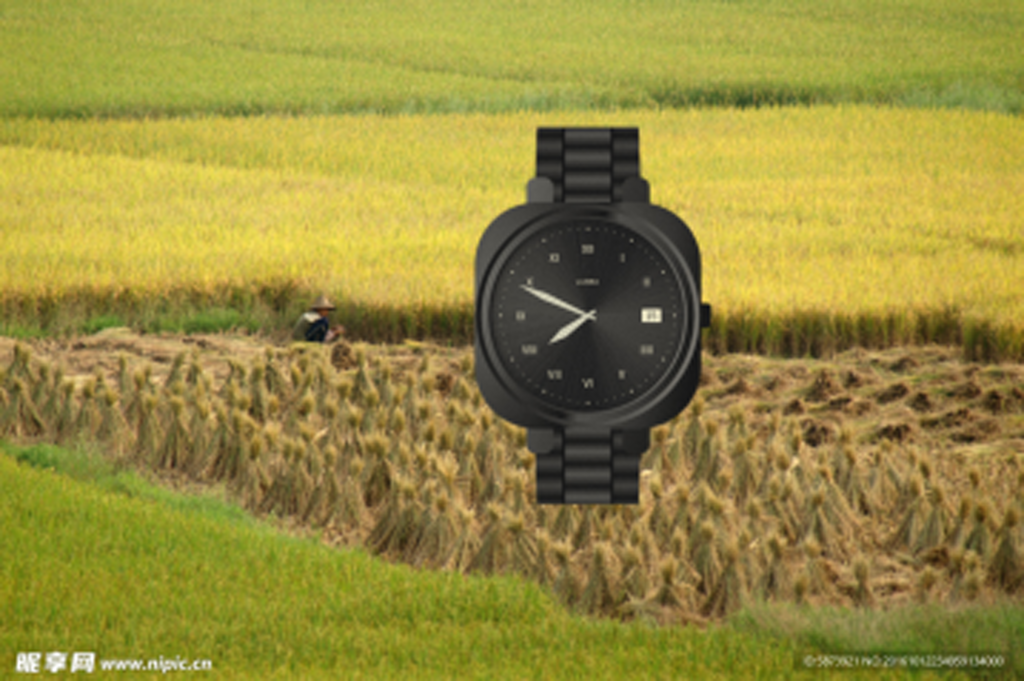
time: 7:49
